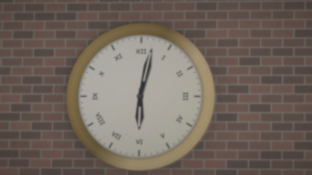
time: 6:02
